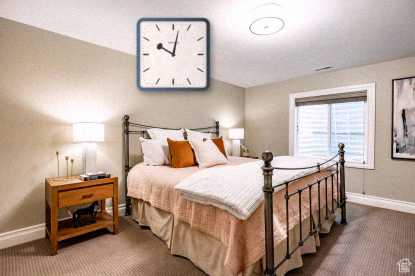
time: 10:02
